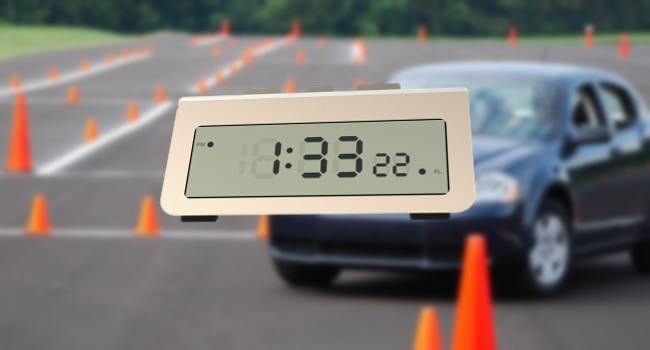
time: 1:33:22
